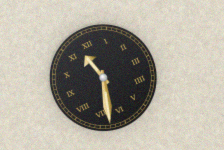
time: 11:33
